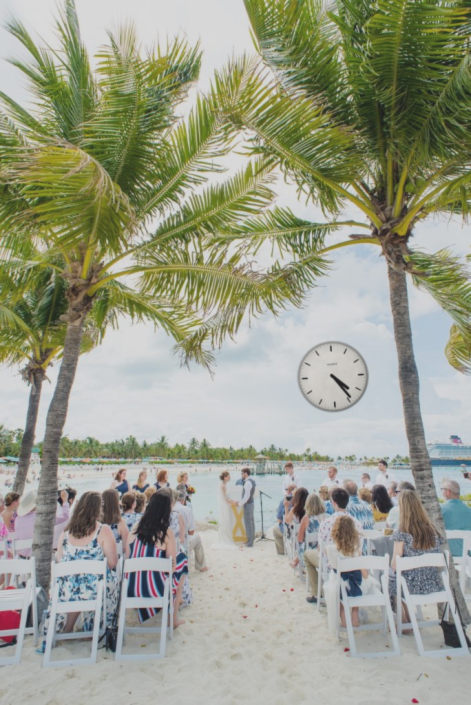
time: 4:24
